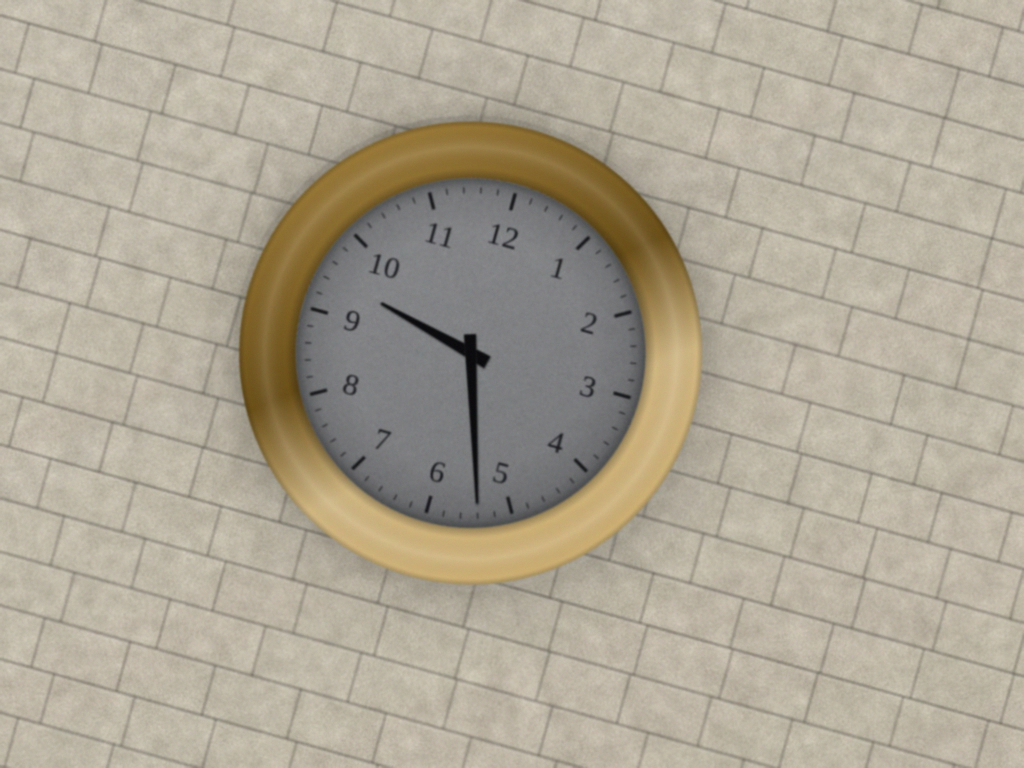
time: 9:27
